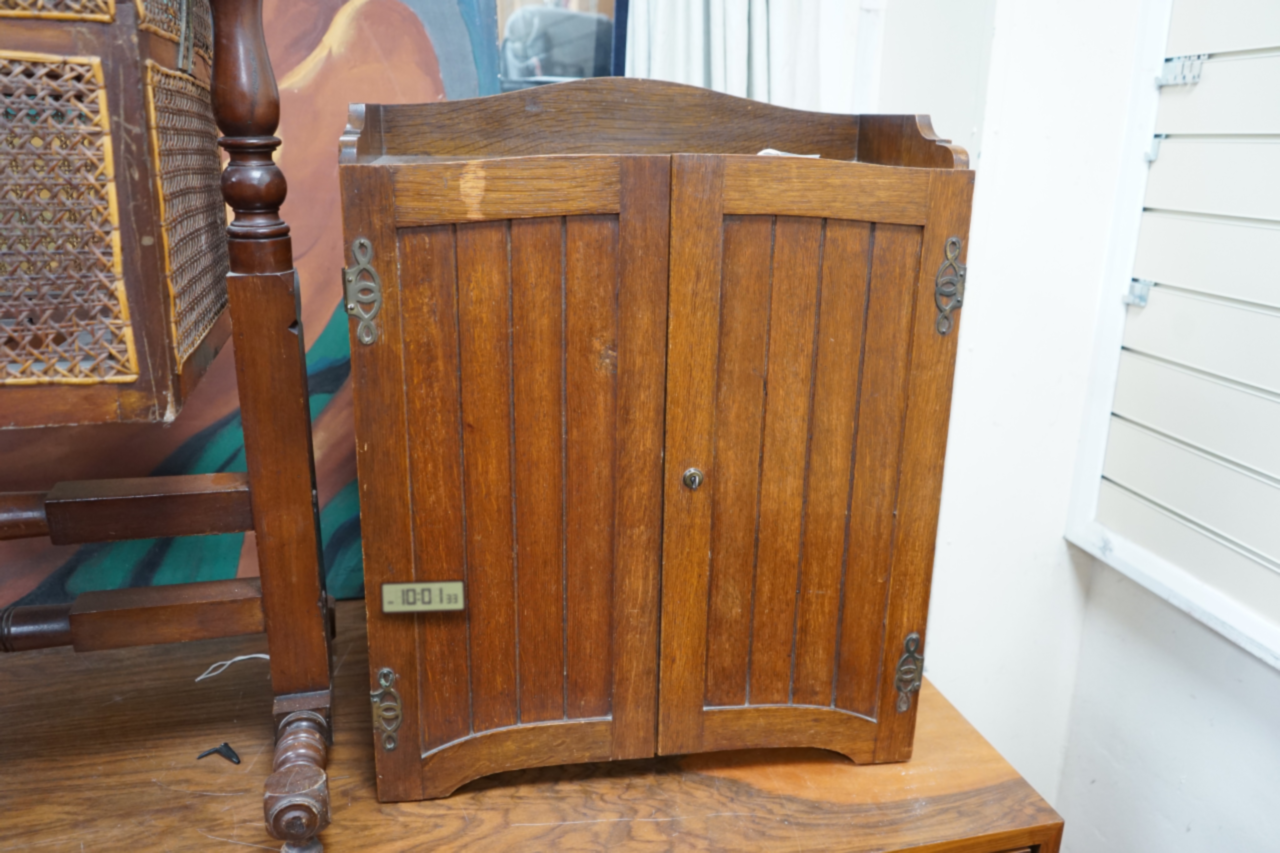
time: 10:01
